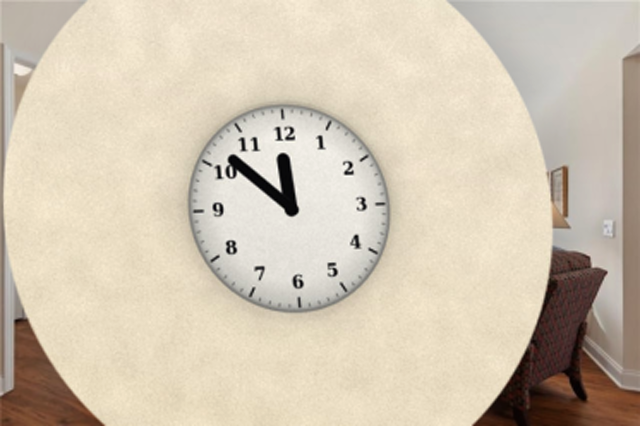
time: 11:52
